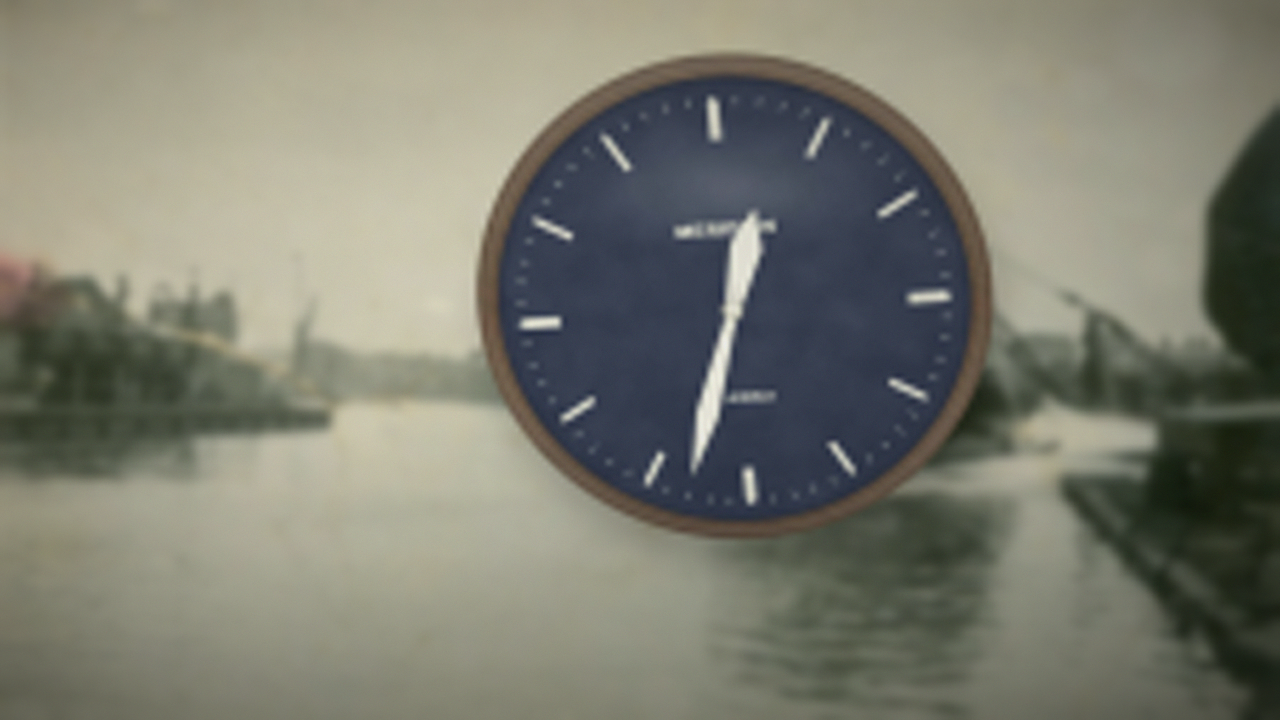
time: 12:33
